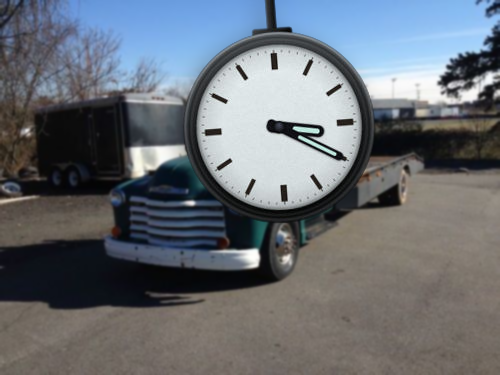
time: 3:20
